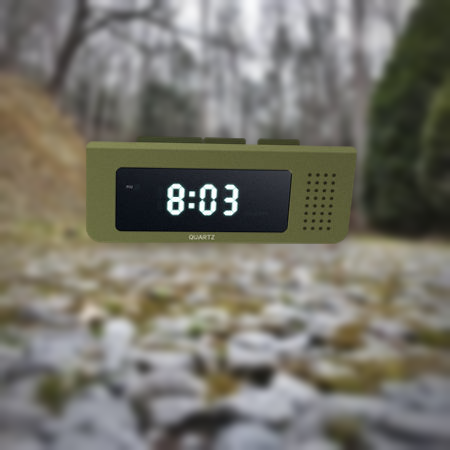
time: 8:03
